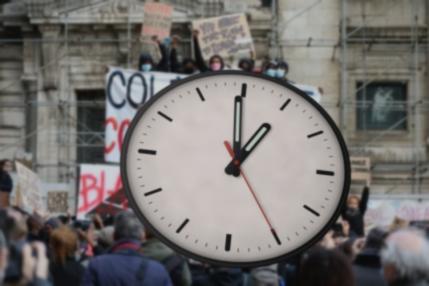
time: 12:59:25
